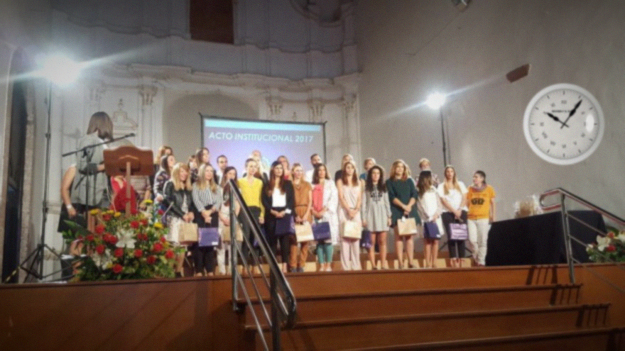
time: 10:06
